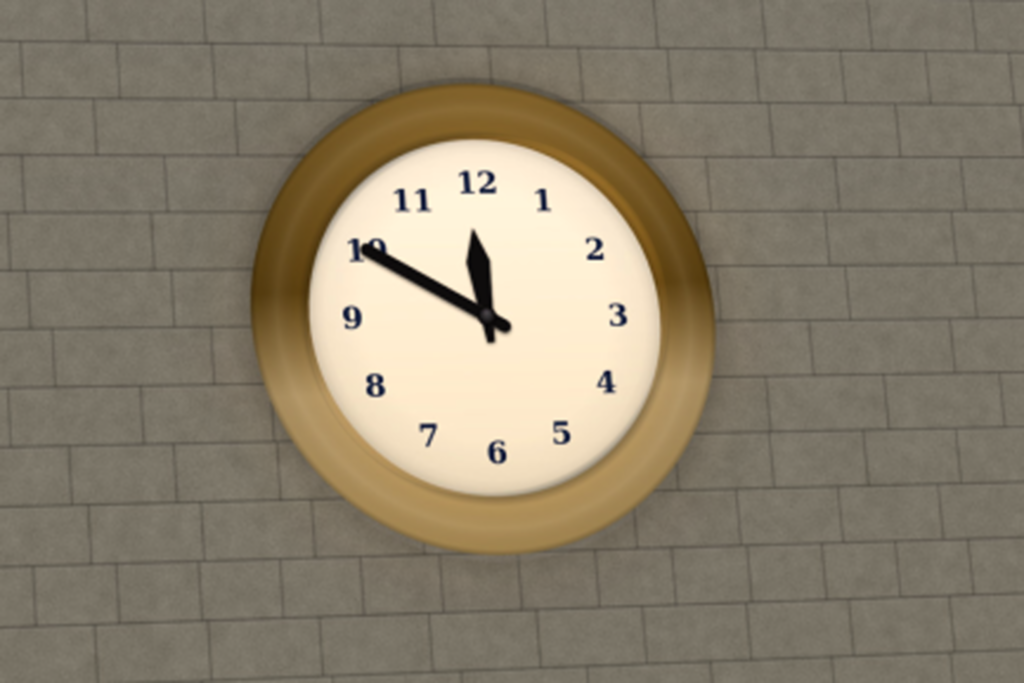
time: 11:50
